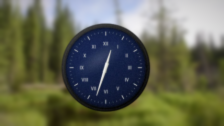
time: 12:33
